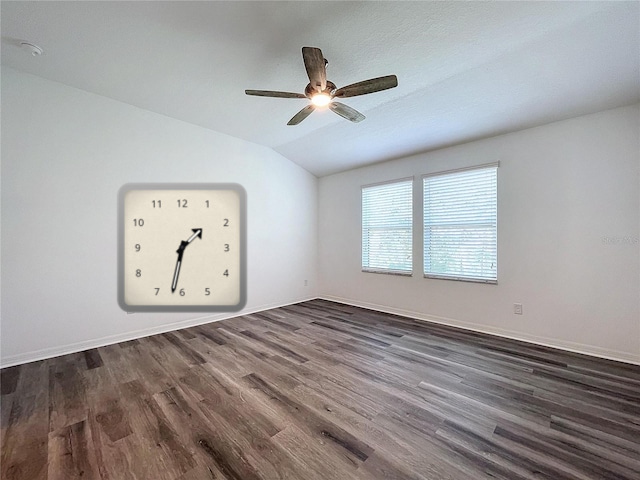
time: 1:32
